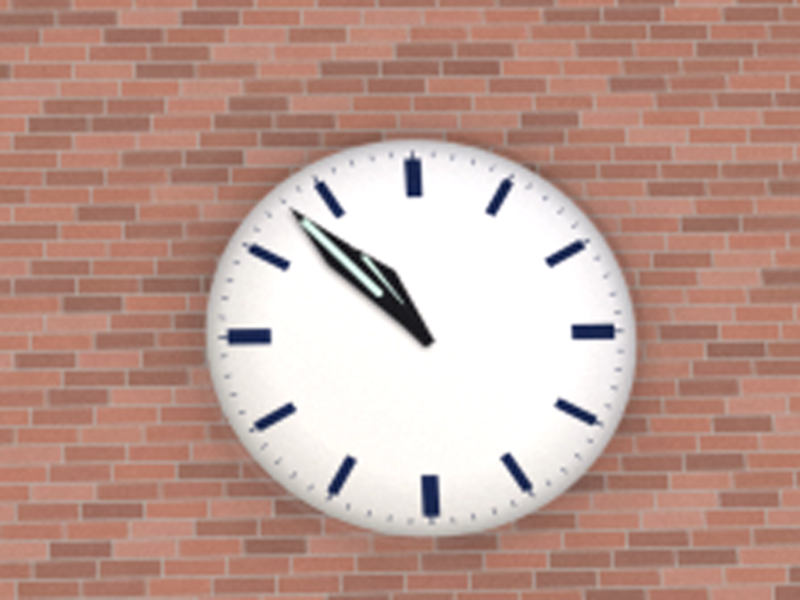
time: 10:53
